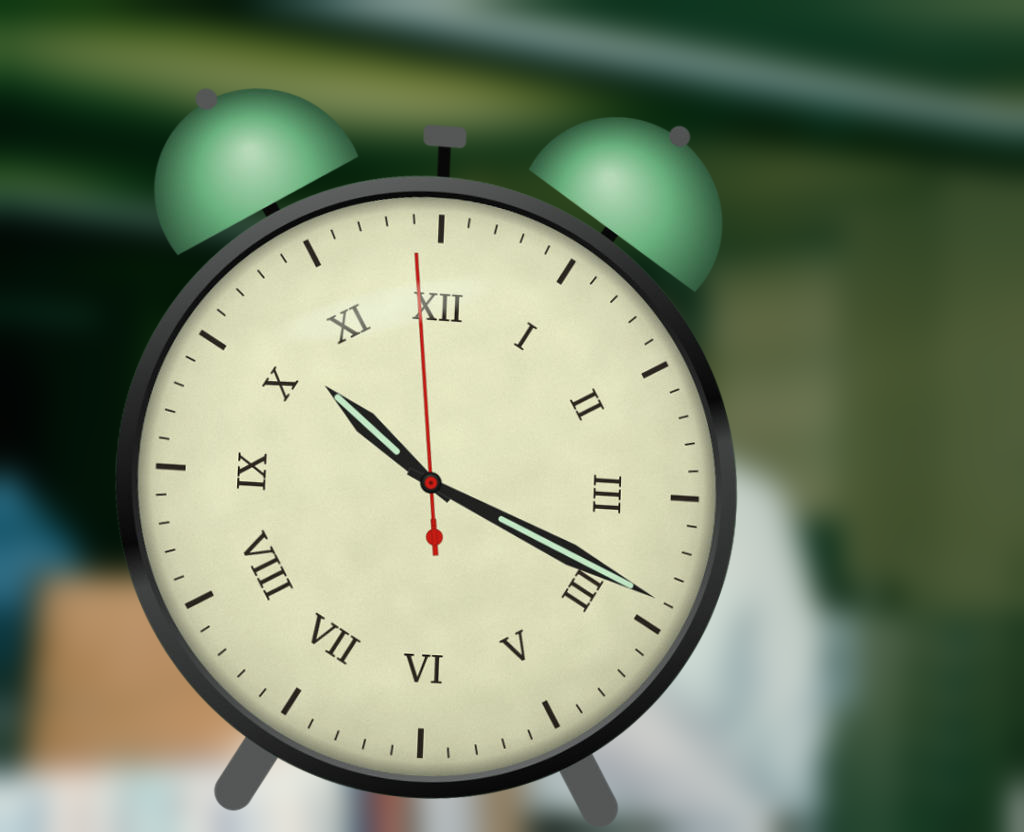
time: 10:18:59
